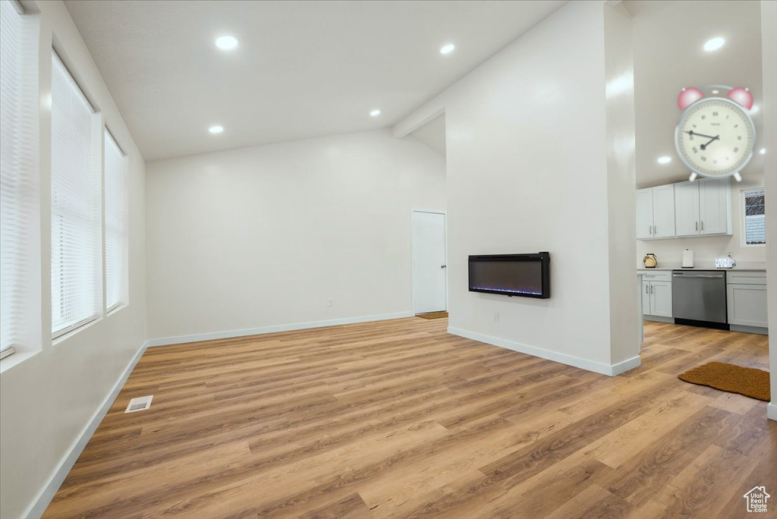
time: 7:47
